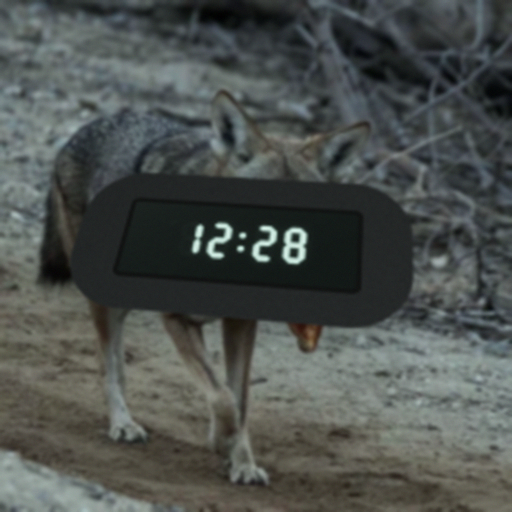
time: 12:28
